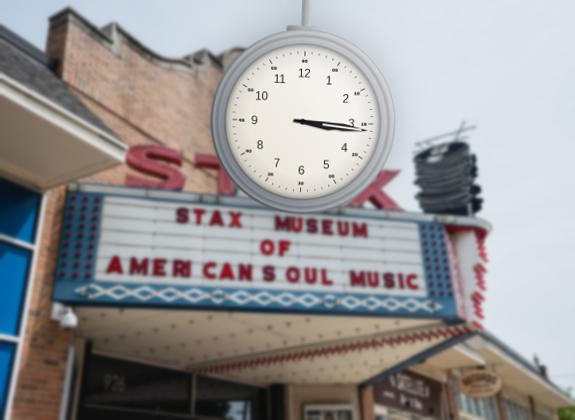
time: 3:16
